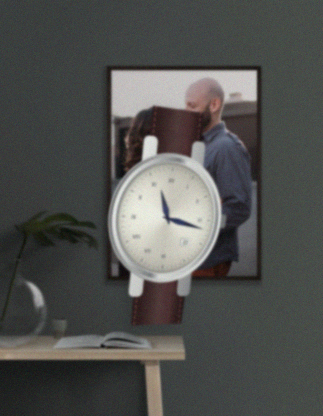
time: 11:17
